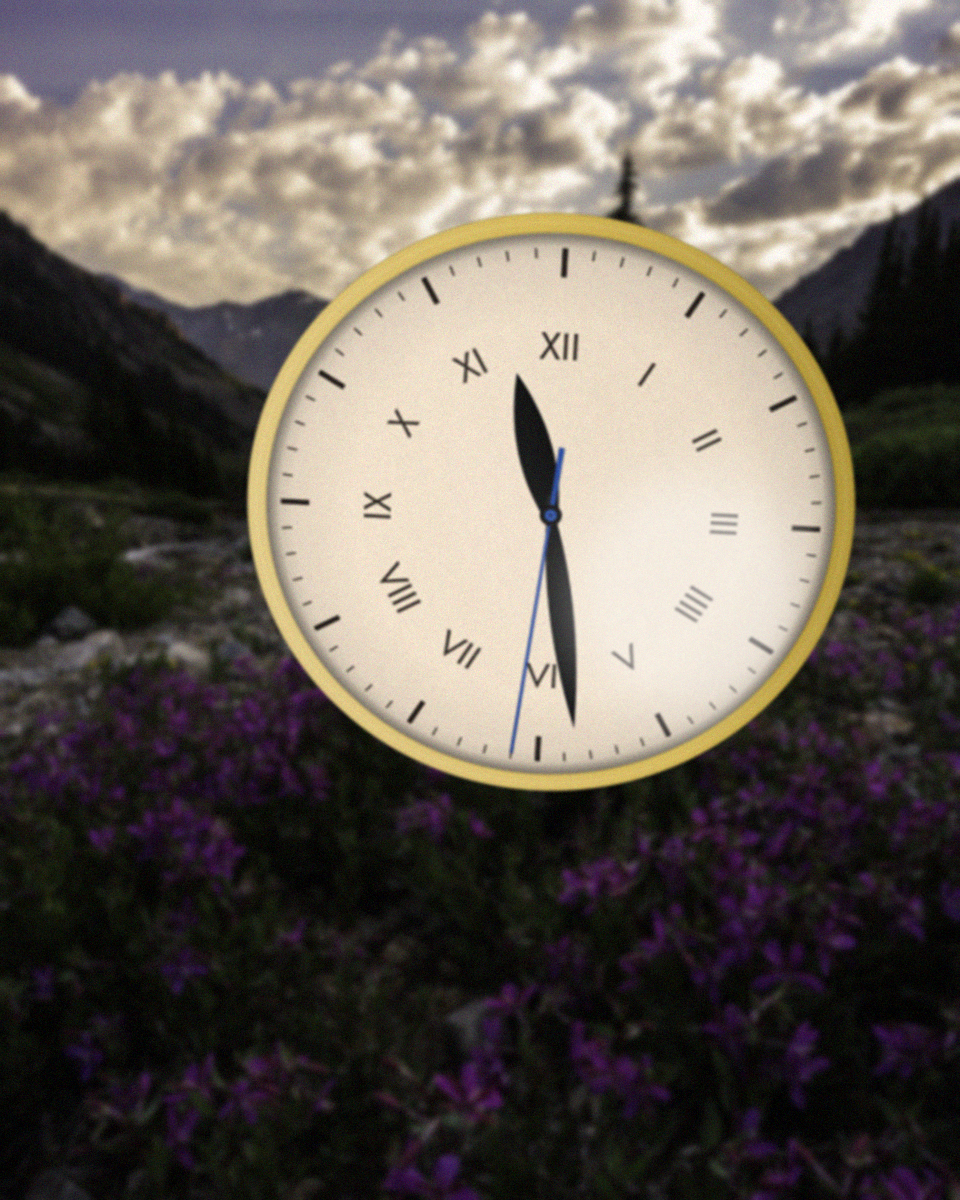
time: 11:28:31
